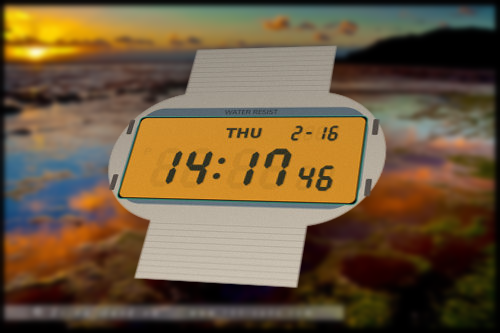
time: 14:17:46
